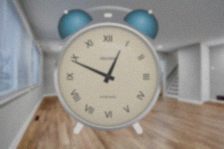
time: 12:49
